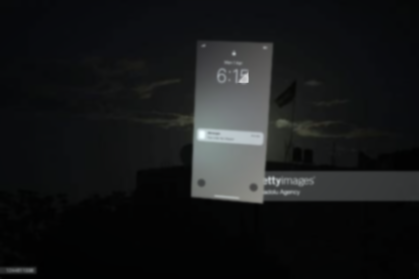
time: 6:15
